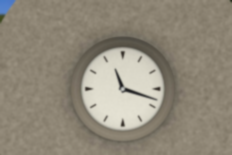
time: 11:18
